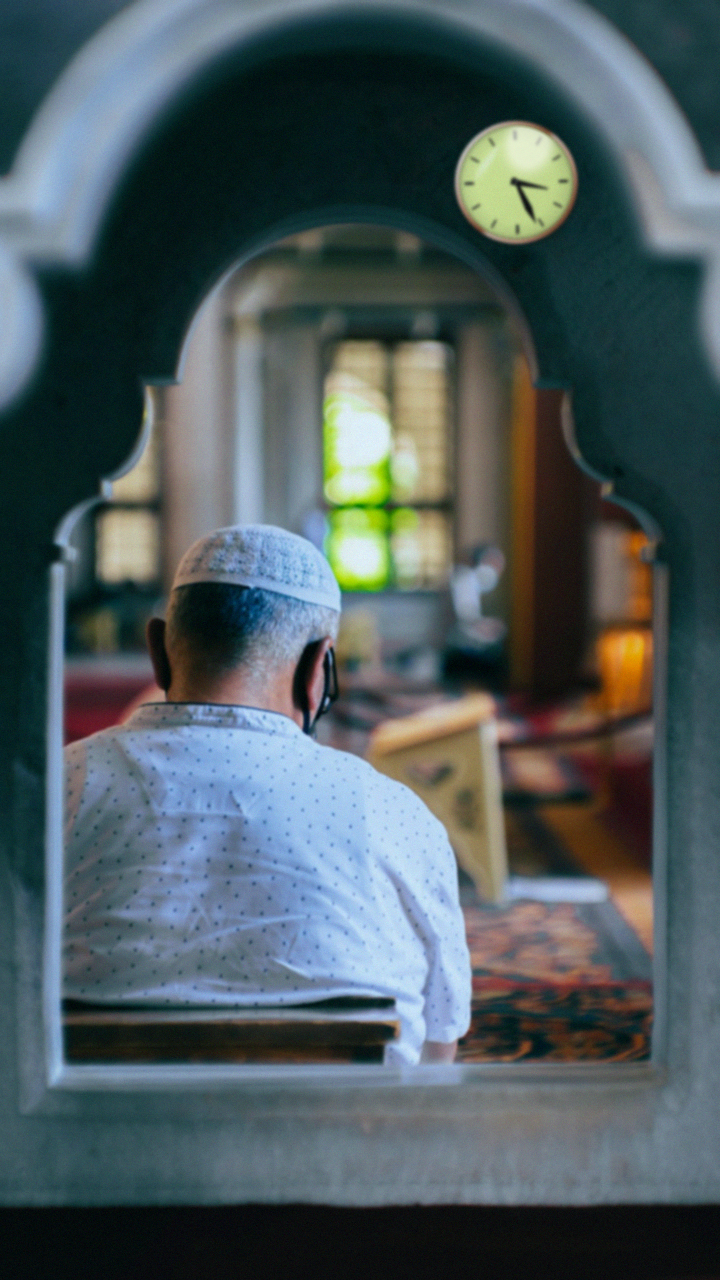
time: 3:26
